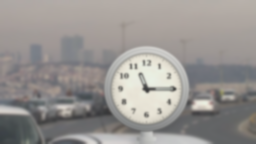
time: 11:15
